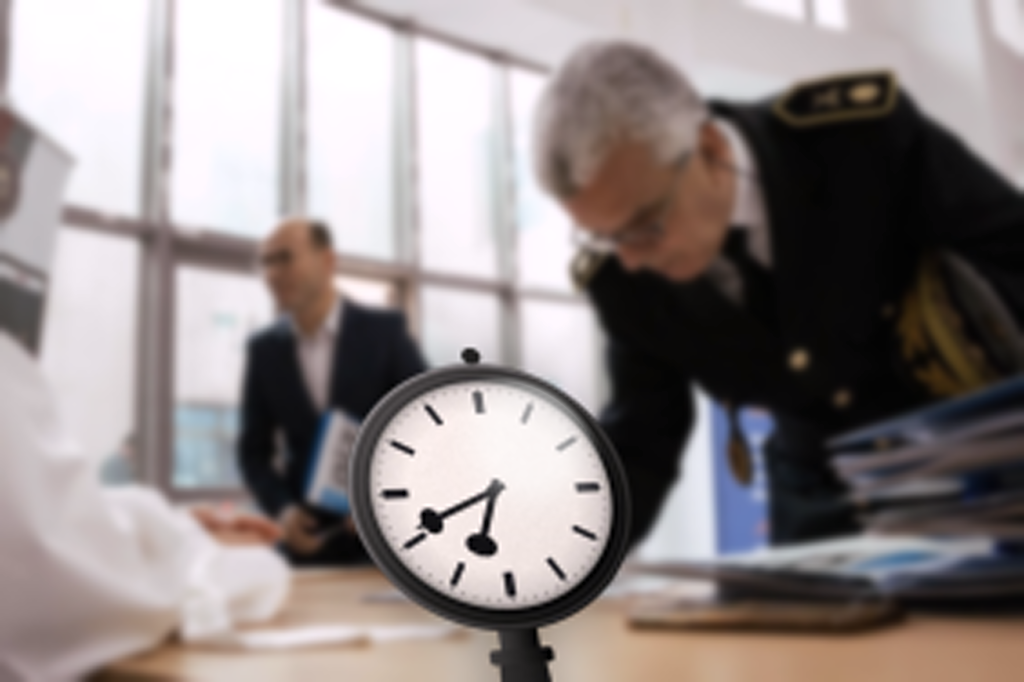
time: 6:41
